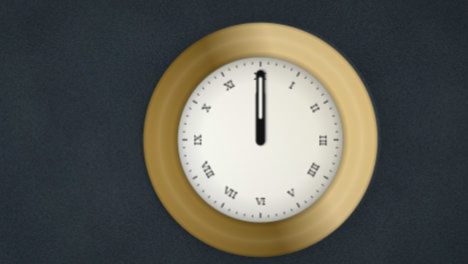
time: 12:00
